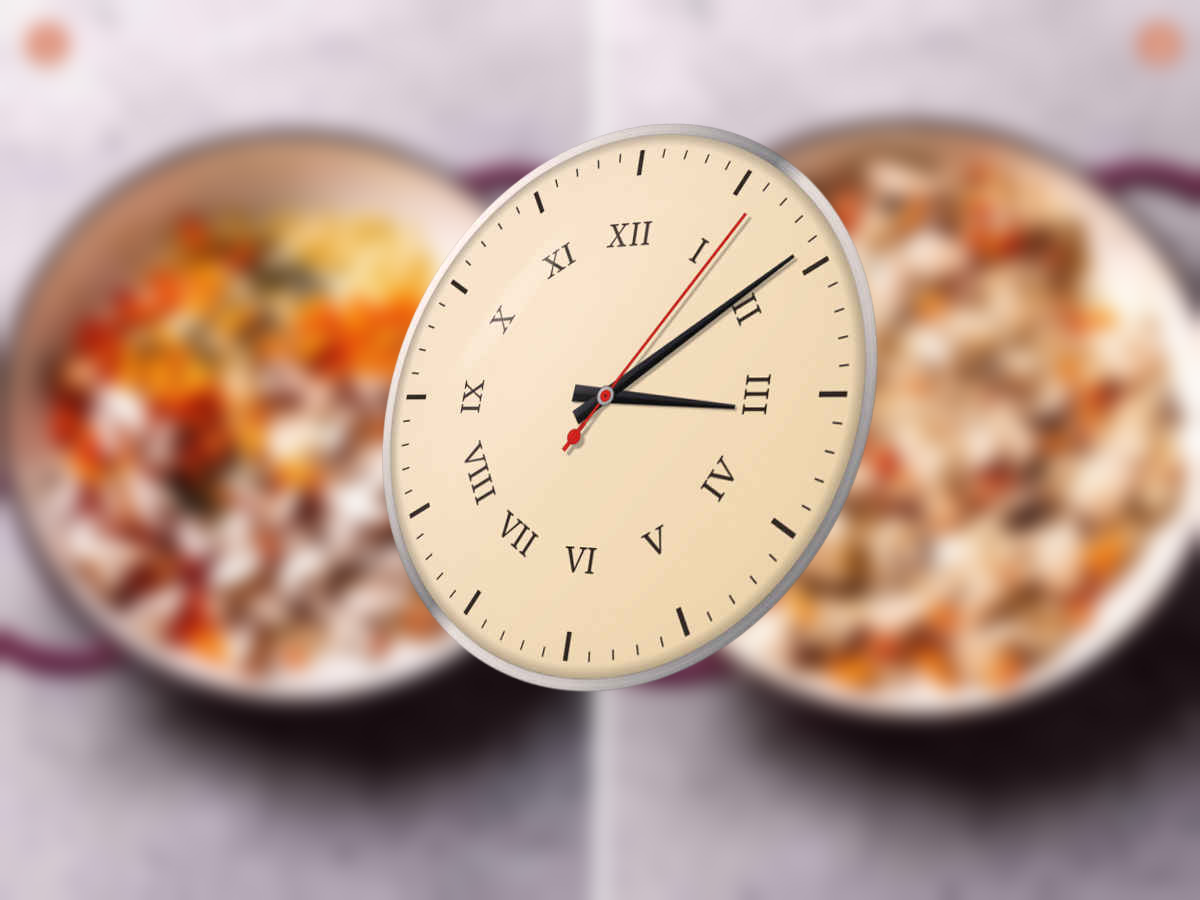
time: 3:09:06
